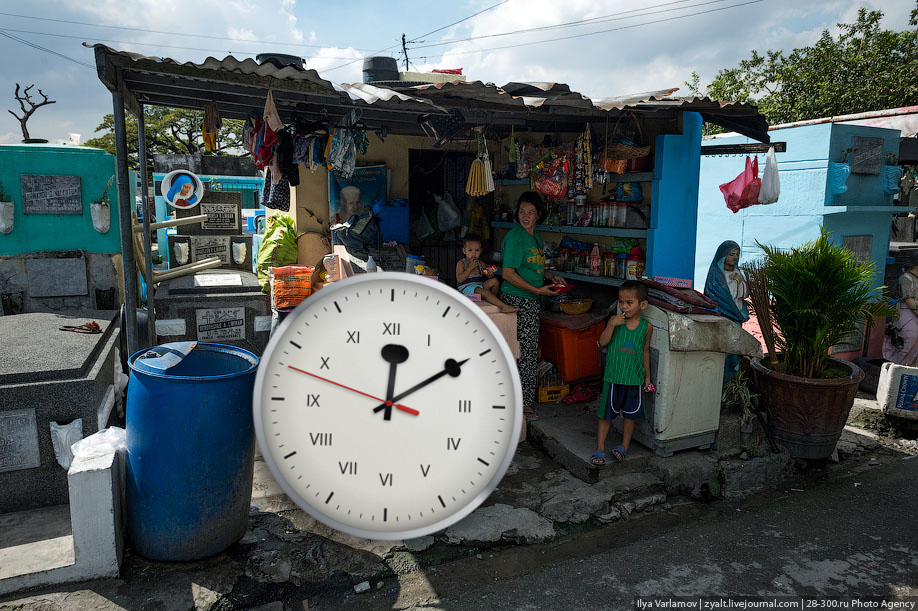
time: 12:09:48
